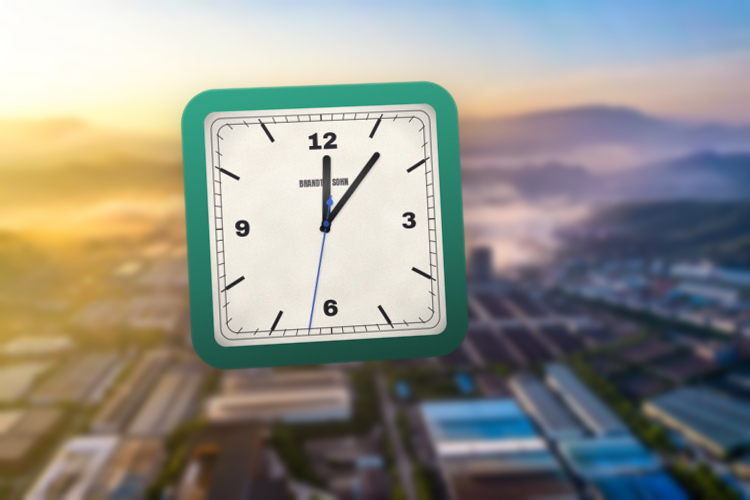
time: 12:06:32
